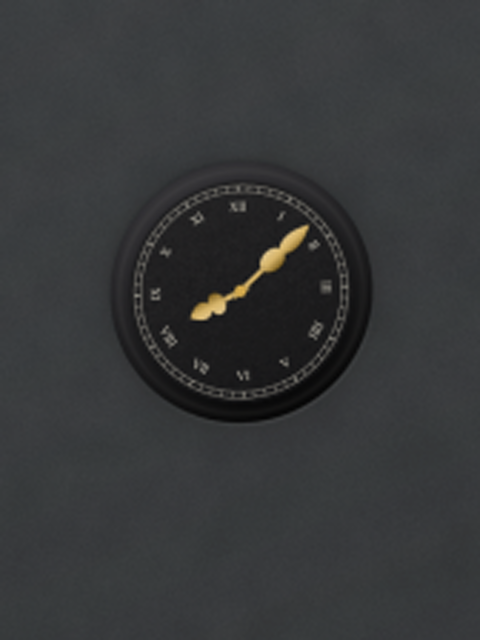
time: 8:08
